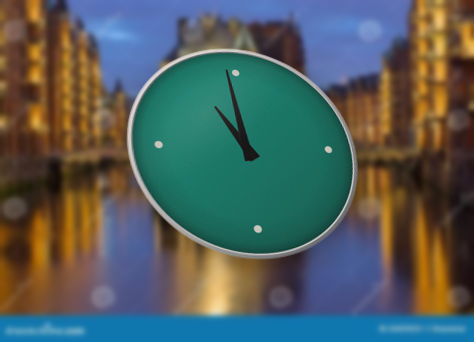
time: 10:59
